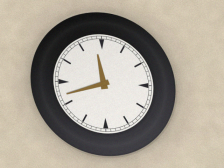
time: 11:42
